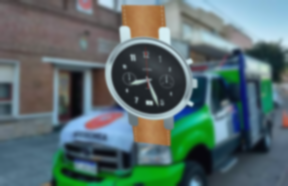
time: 8:27
